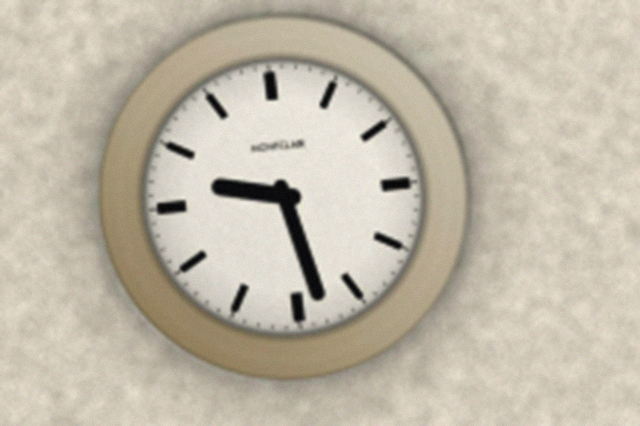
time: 9:28
